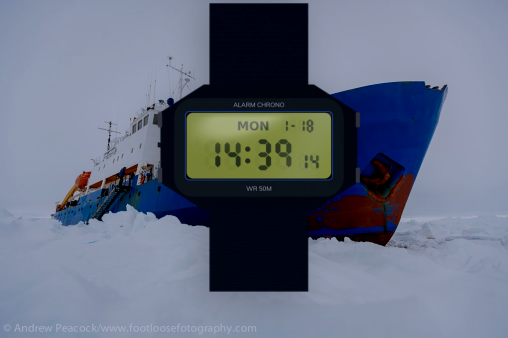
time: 14:39:14
